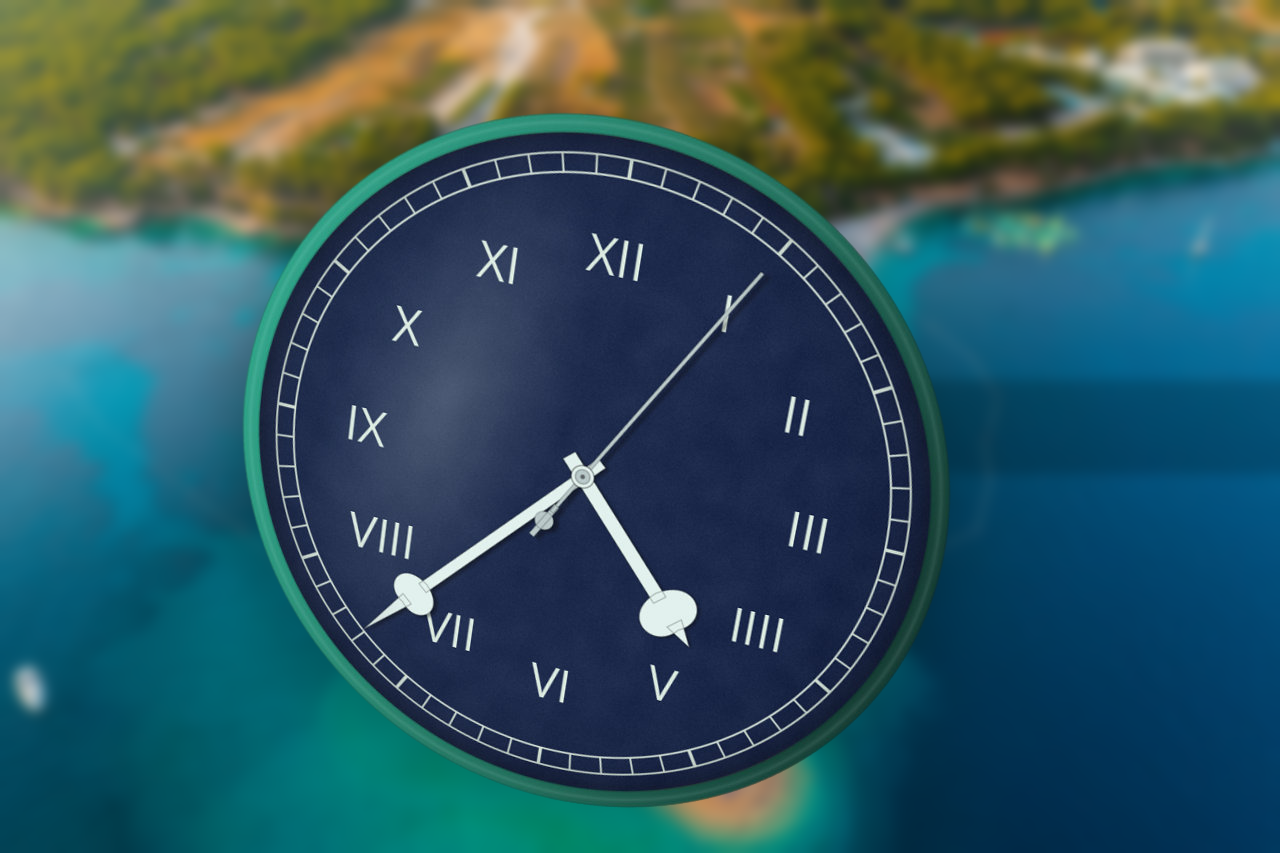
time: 4:37:05
